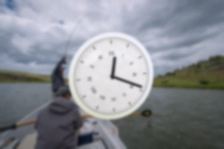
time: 12:19
